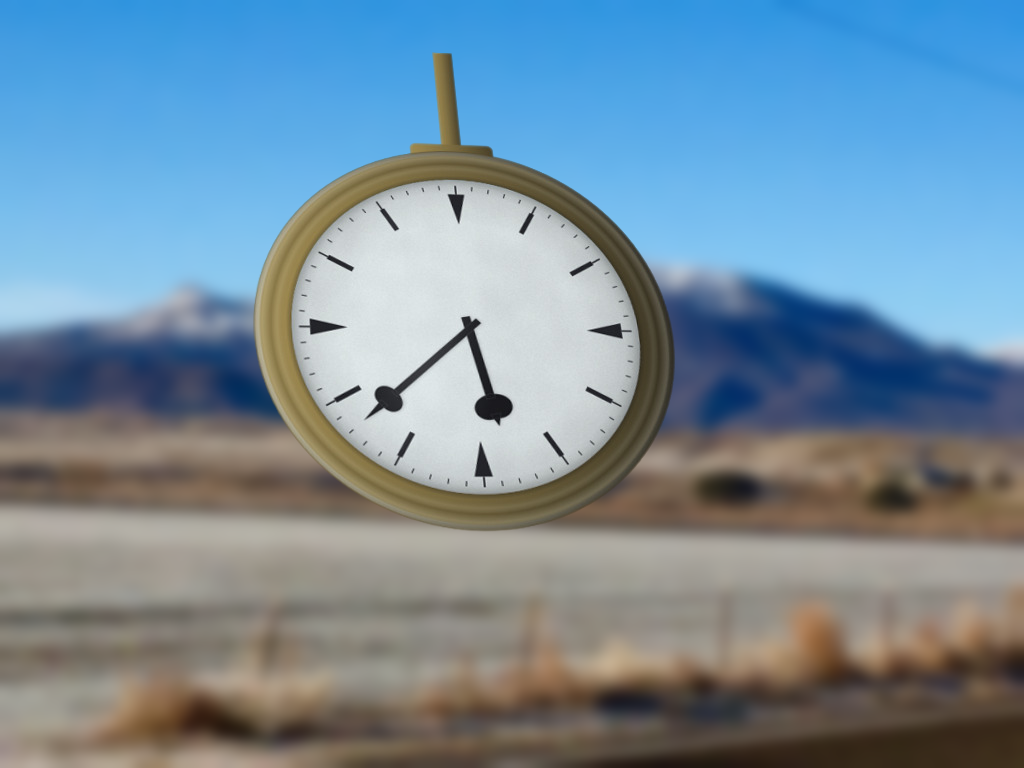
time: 5:38
